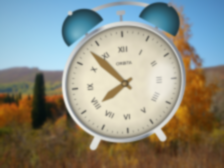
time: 7:53
